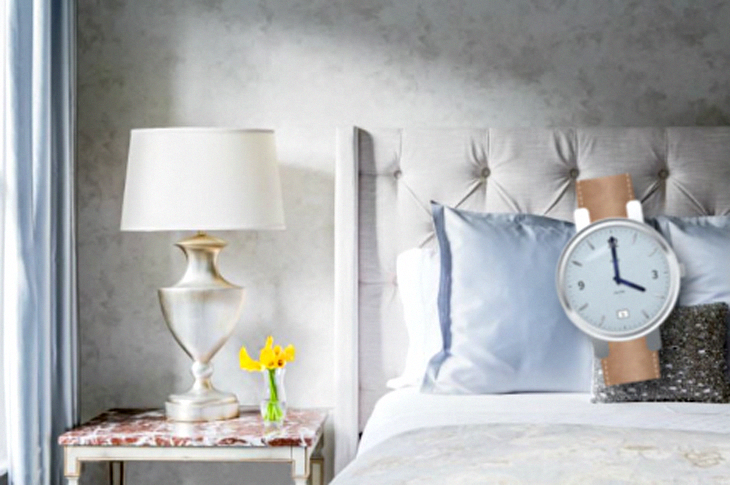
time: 4:00
